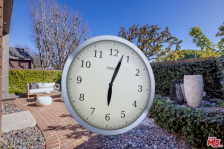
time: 6:03
